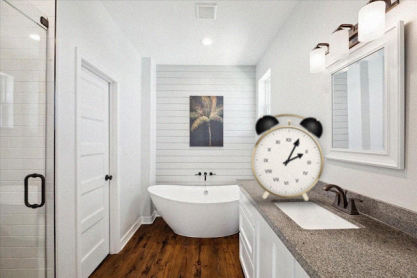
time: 2:04
